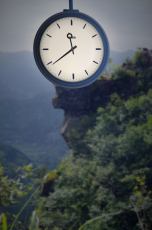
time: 11:39
